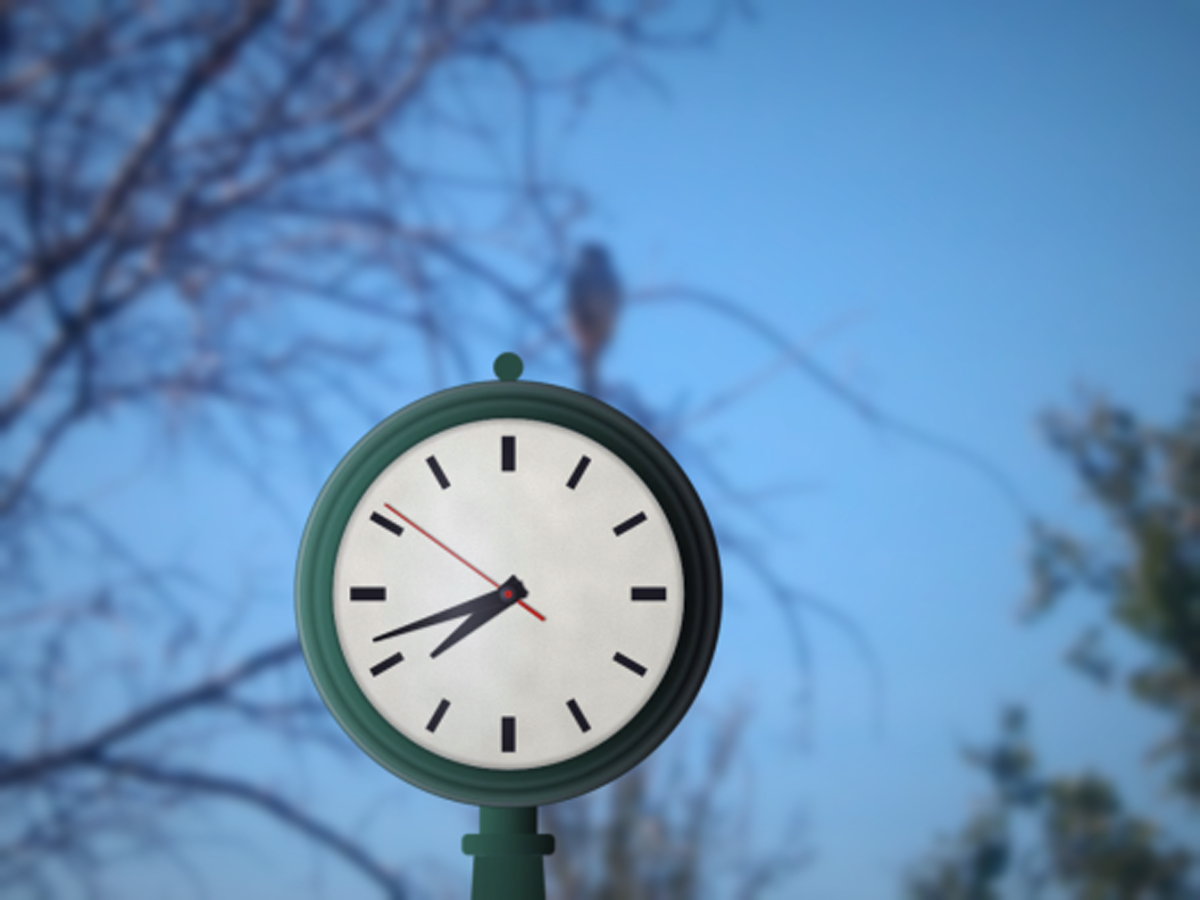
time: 7:41:51
